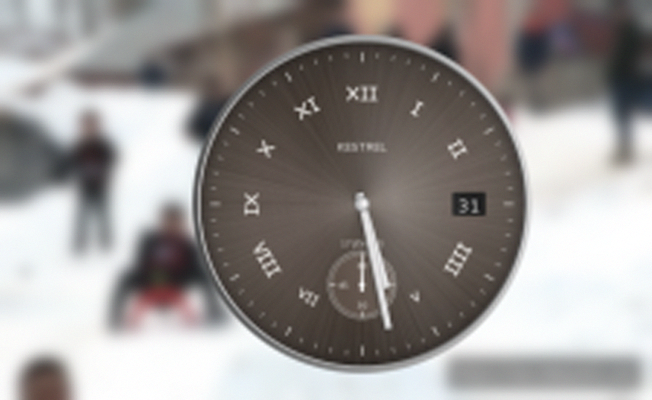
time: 5:28
